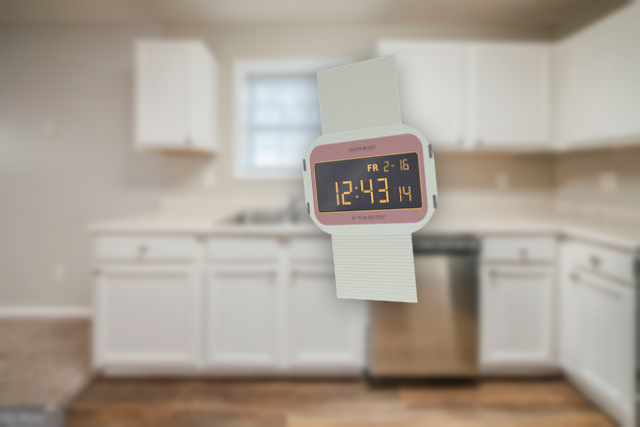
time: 12:43:14
